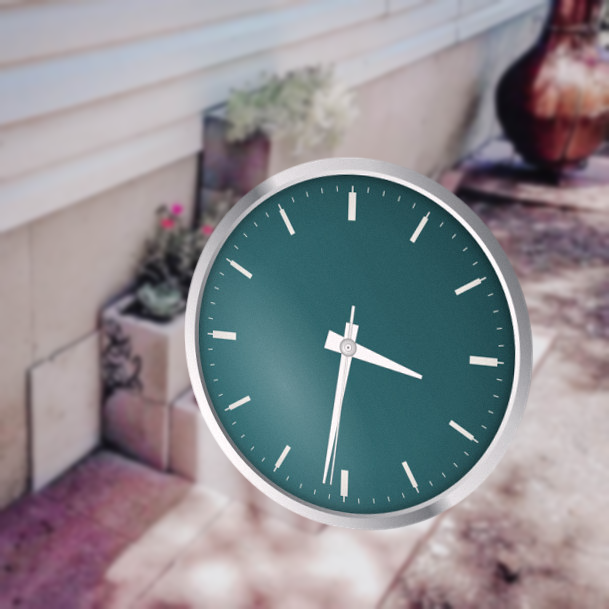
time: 3:31:31
